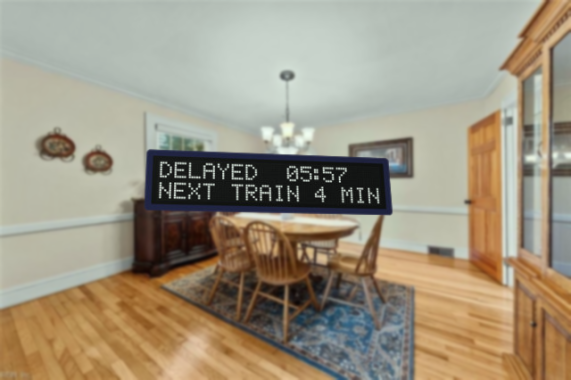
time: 5:57
